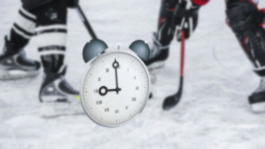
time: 8:59
